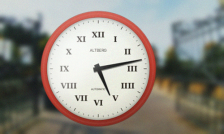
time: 5:13
